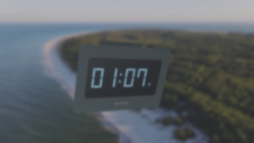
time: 1:07
